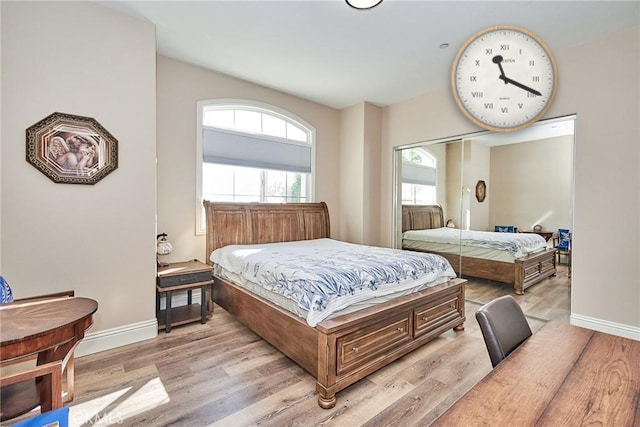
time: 11:19
